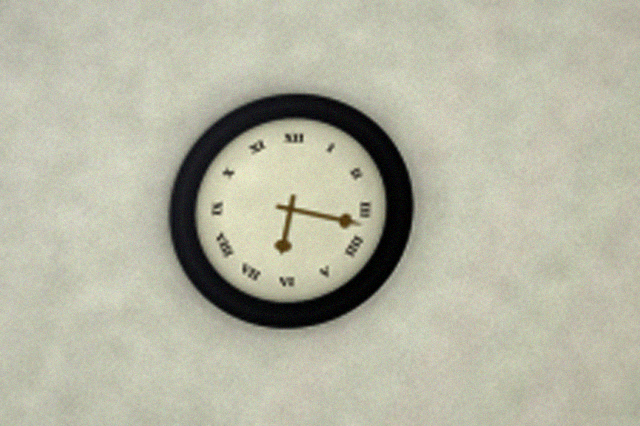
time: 6:17
